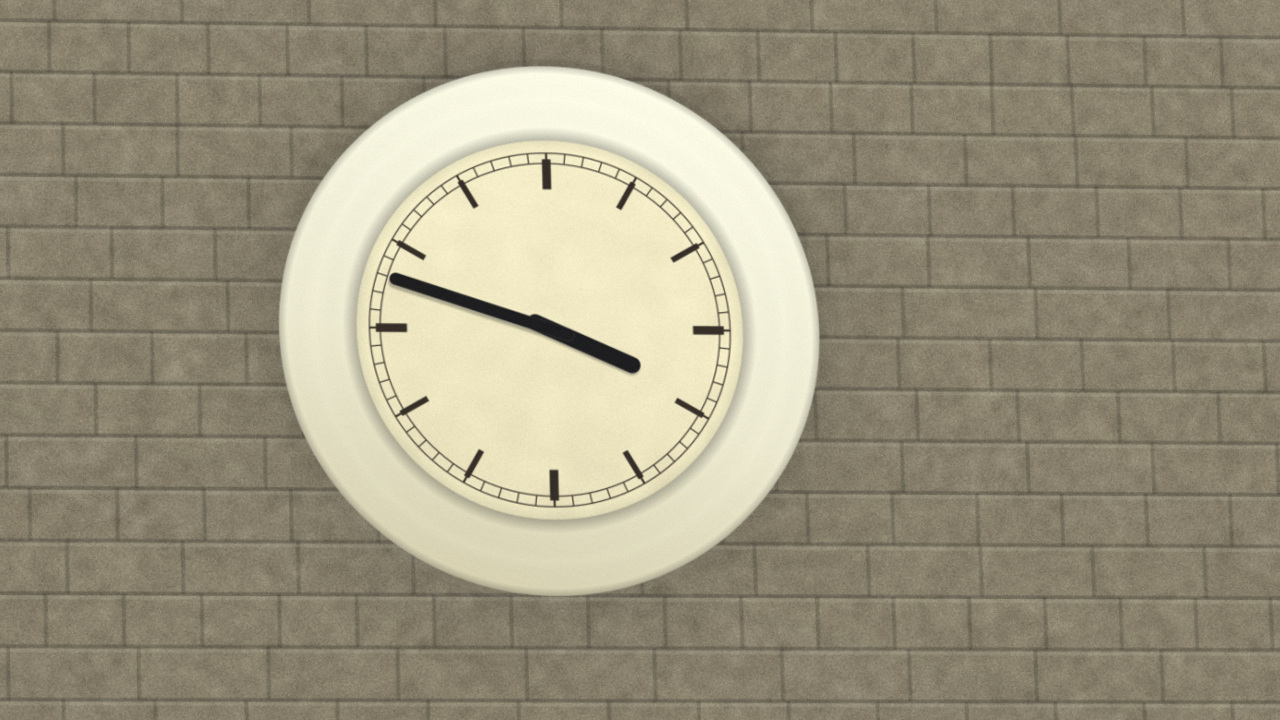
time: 3:48
